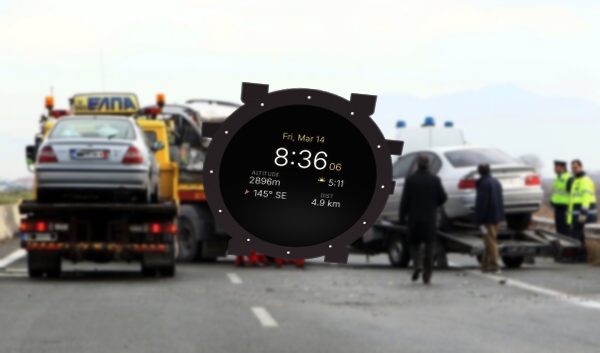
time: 8:36:06
